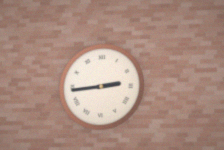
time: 2:44
